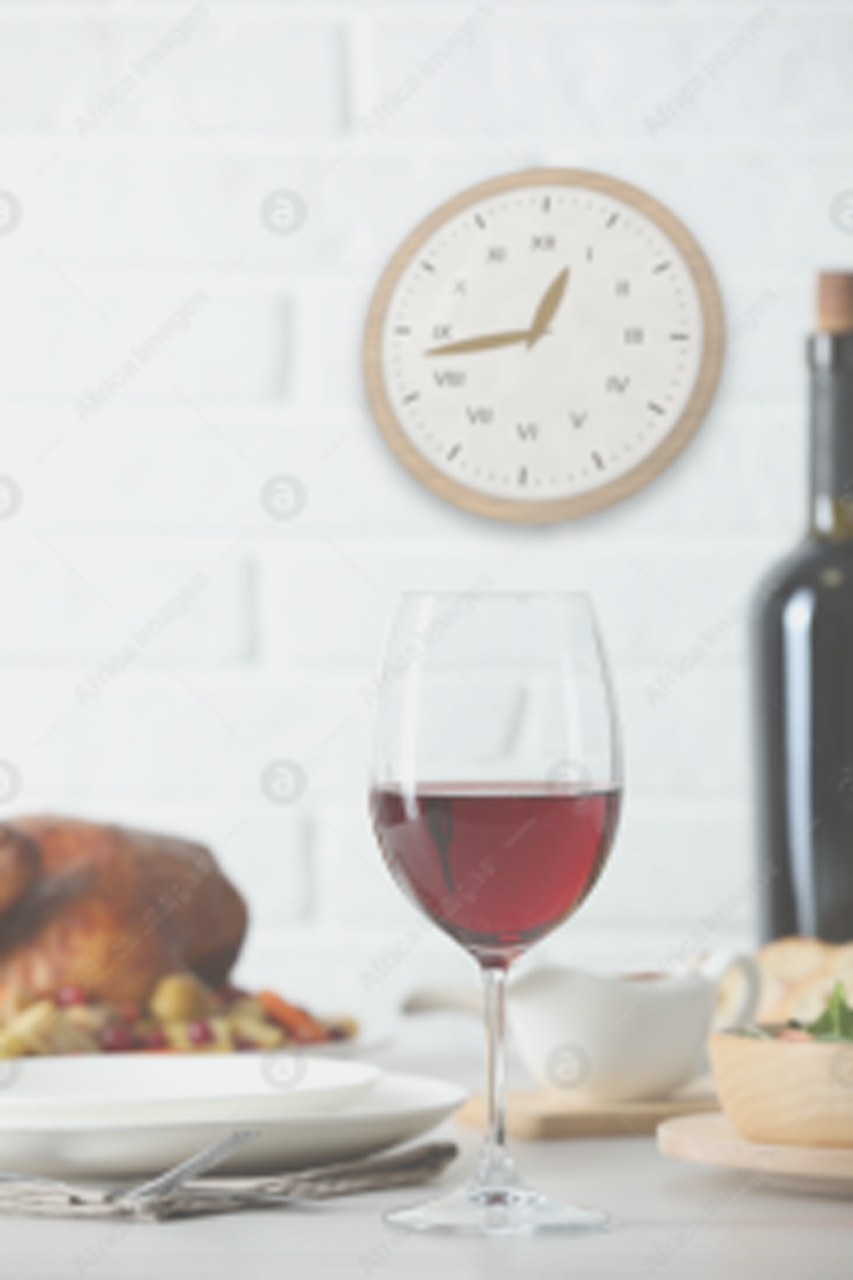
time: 12:43
